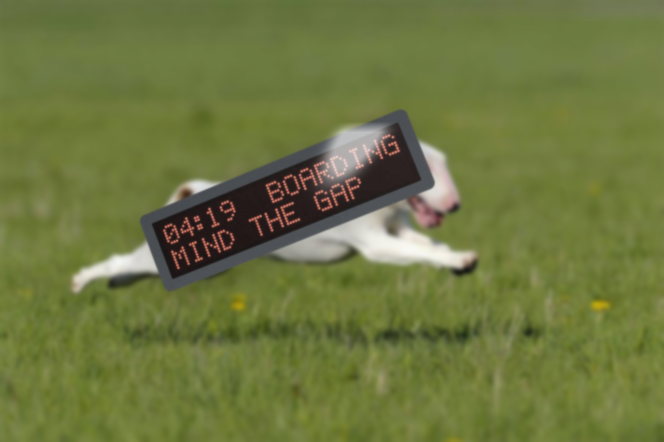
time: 4:19
